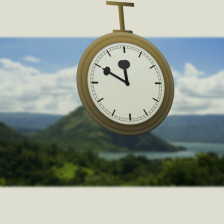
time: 11:50
